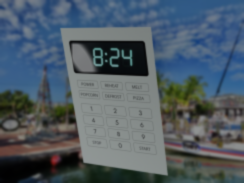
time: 8:24
